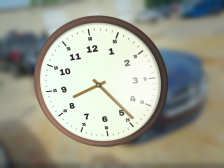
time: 8:24
